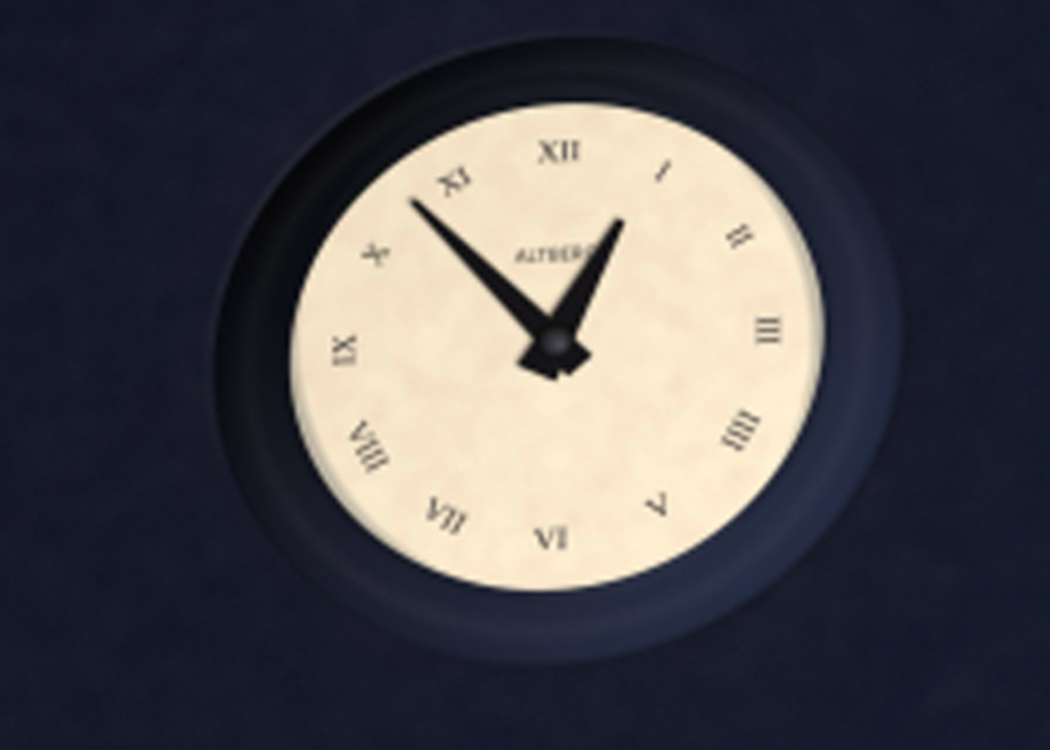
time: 12:53
